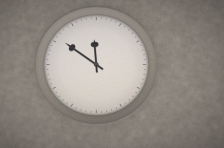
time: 11:51
